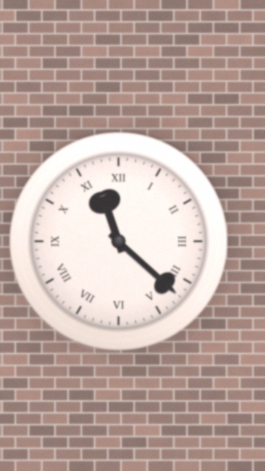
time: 11:22
